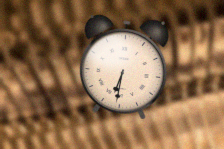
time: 6:31
